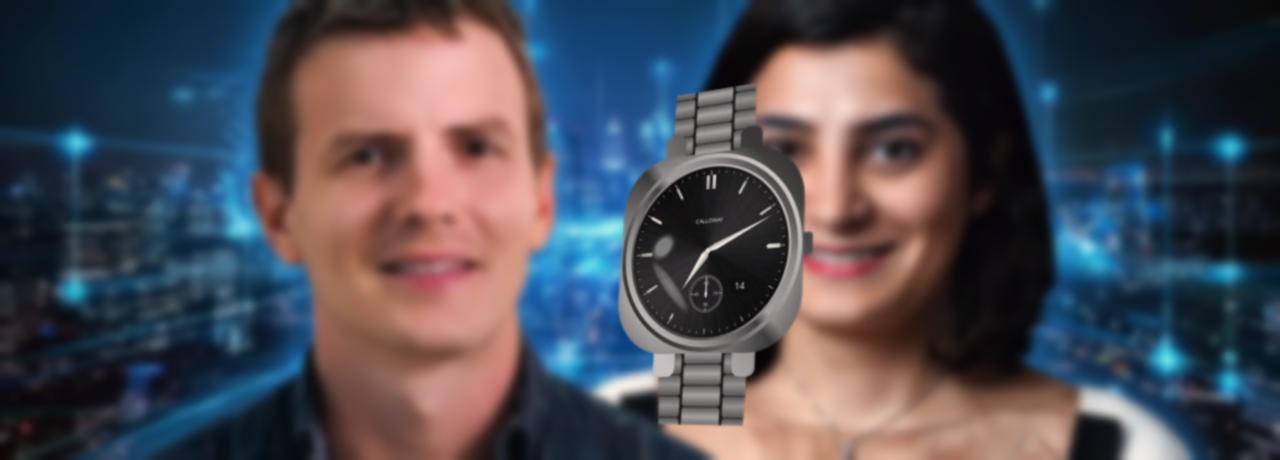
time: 7:11
